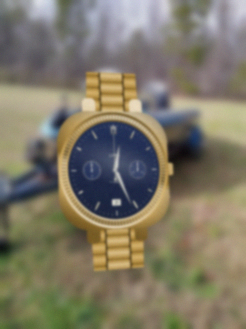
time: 12:26
